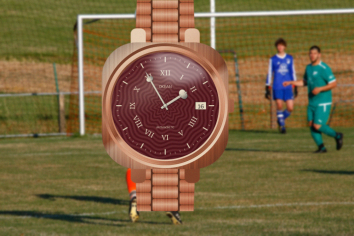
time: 1:55
